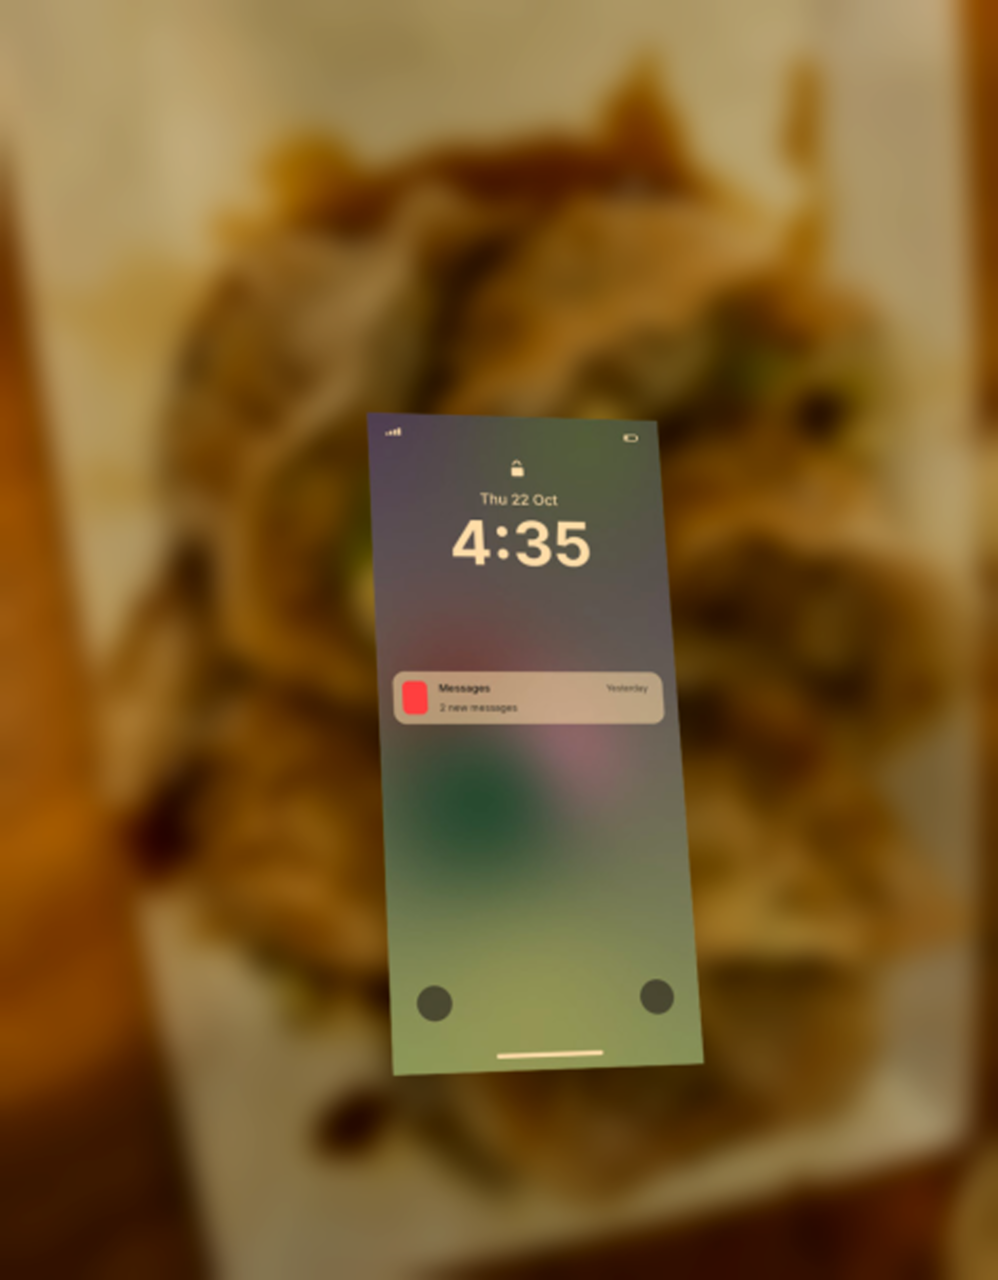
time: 4:35
